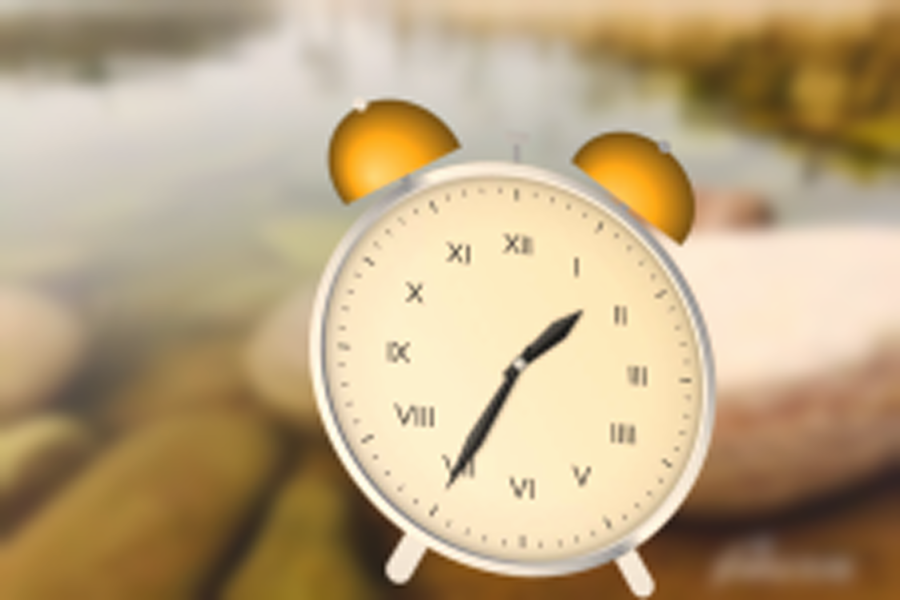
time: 1:35
